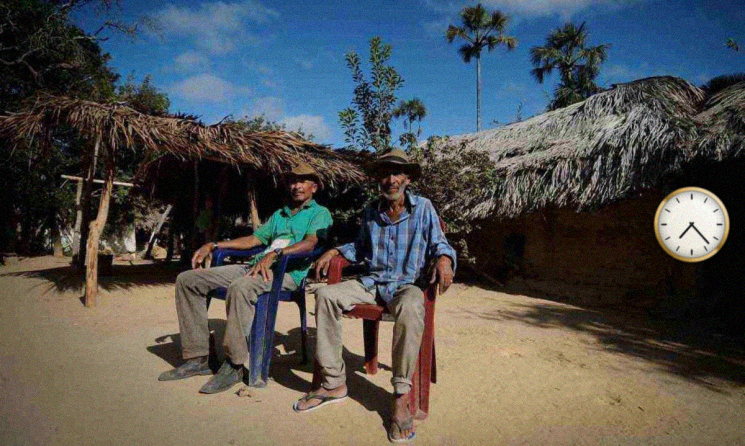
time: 7:23
